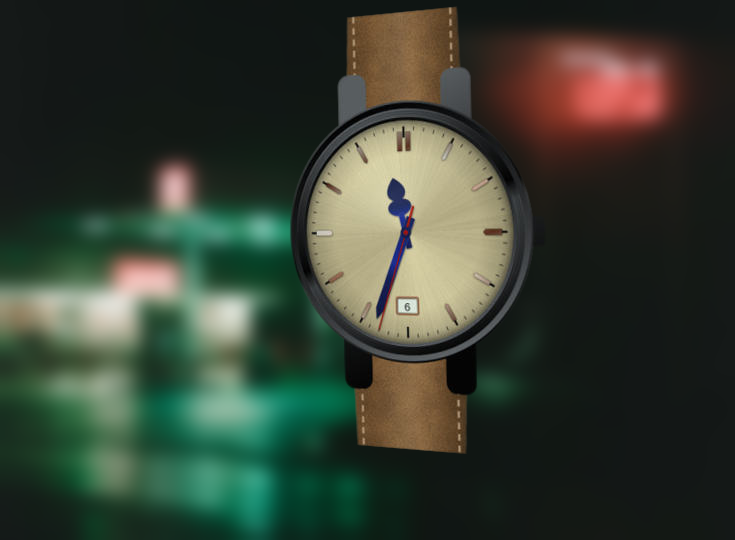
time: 11:33:33
